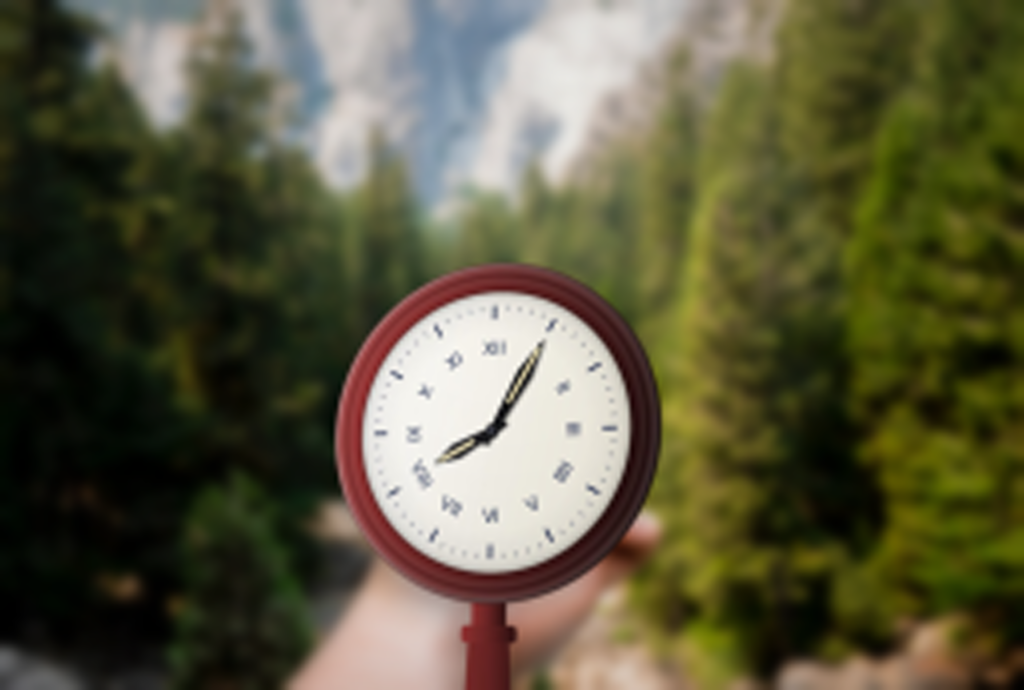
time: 8:05
